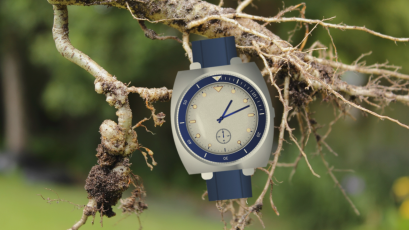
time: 1:12
